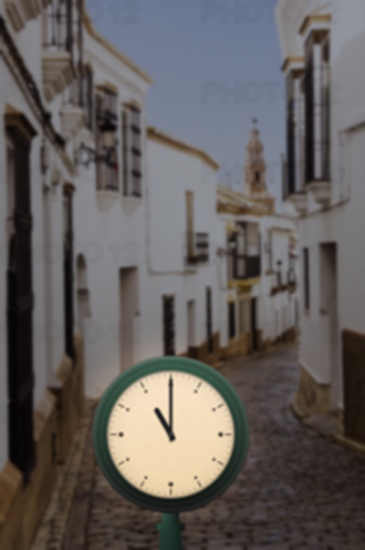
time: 11:00
